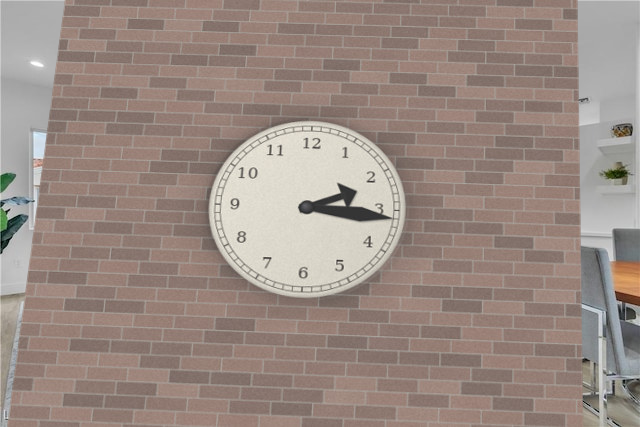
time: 2:16
